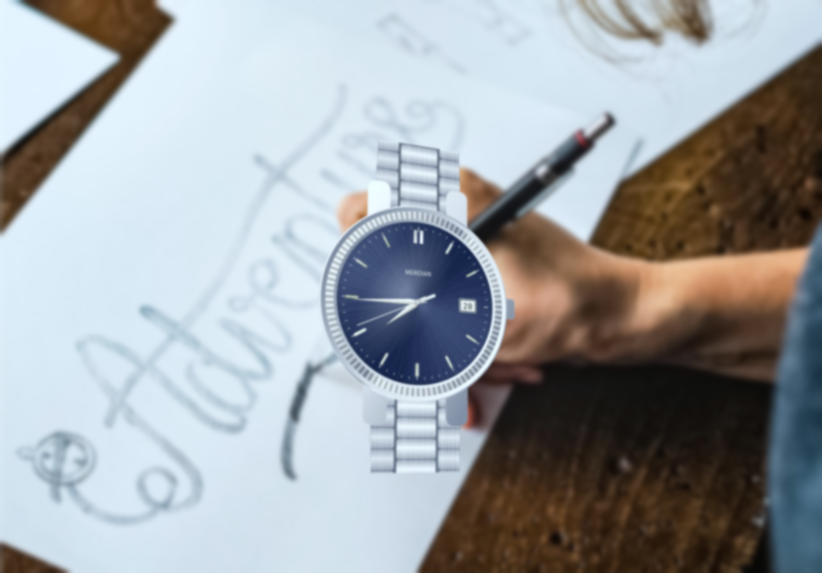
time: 7:44:41
